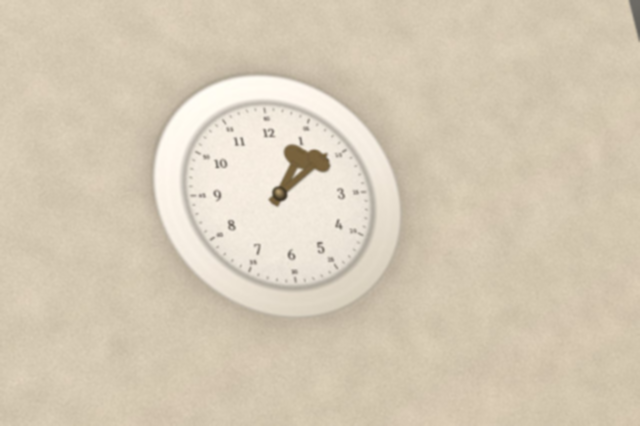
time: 1:09
